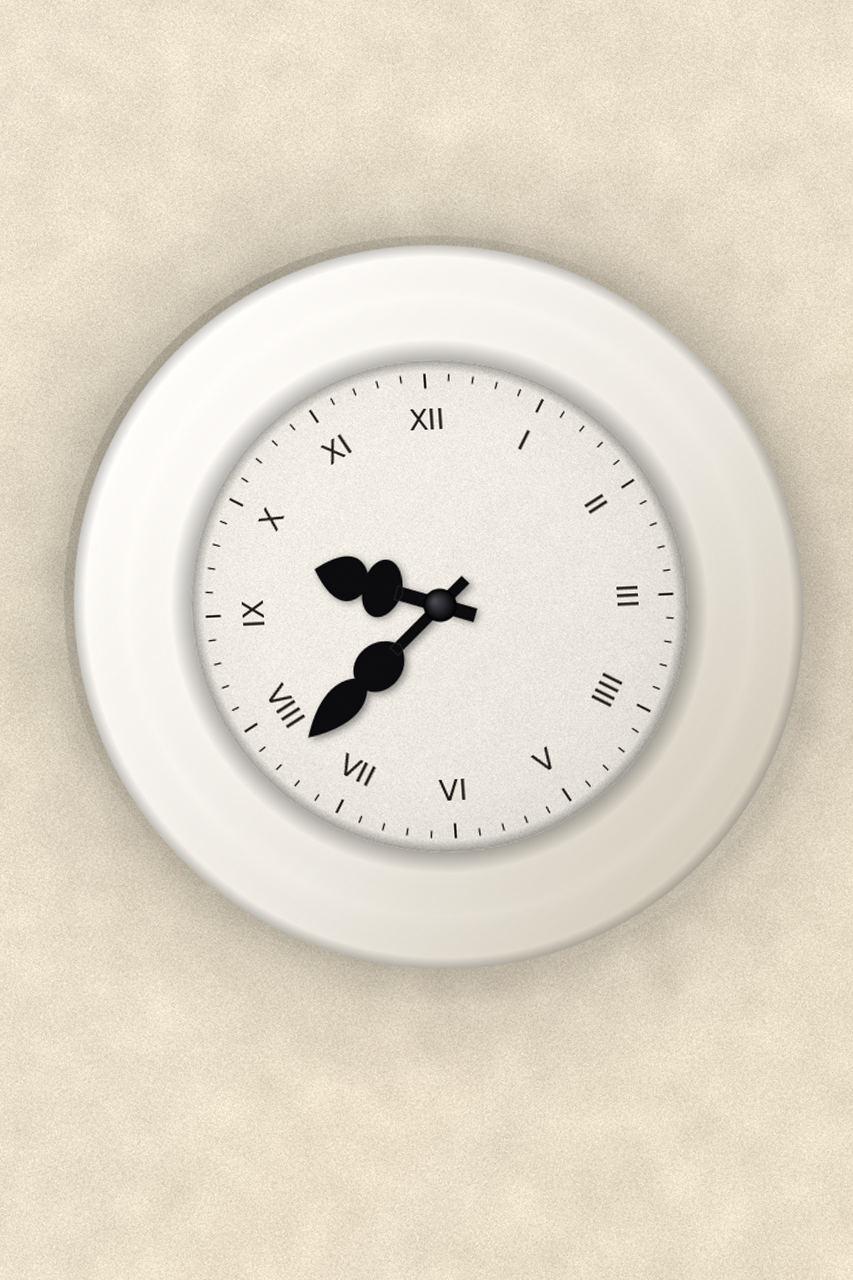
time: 9:38
